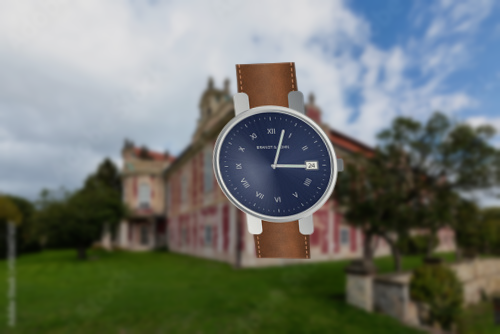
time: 3:03
